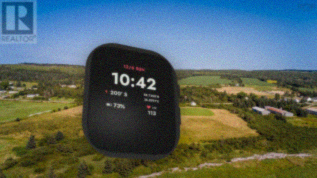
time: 10:42
